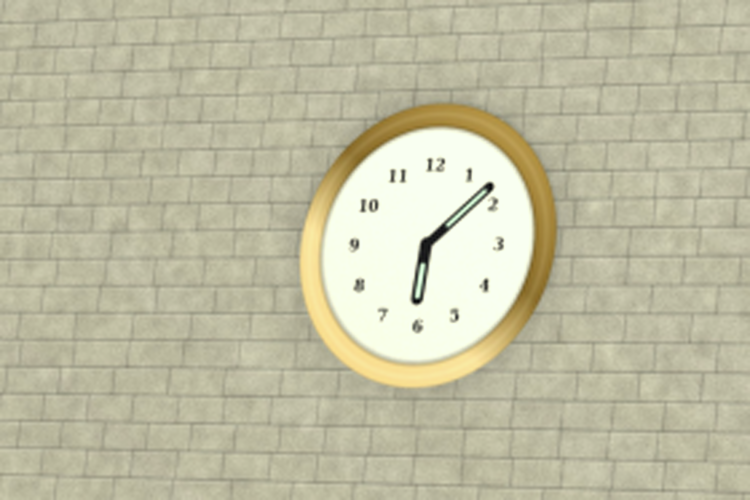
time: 6:08
